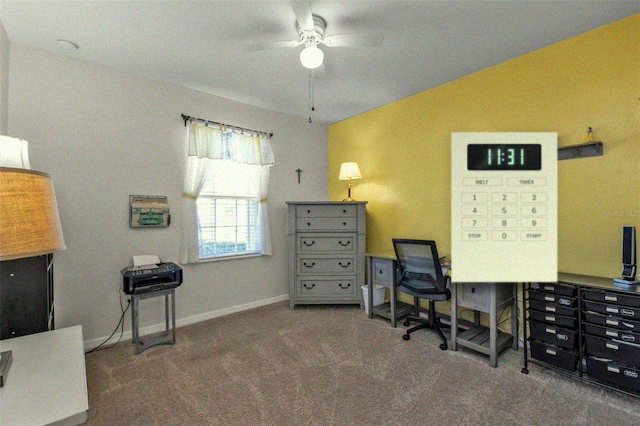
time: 11:31
